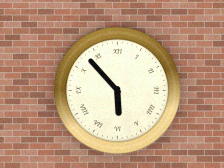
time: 5:53
